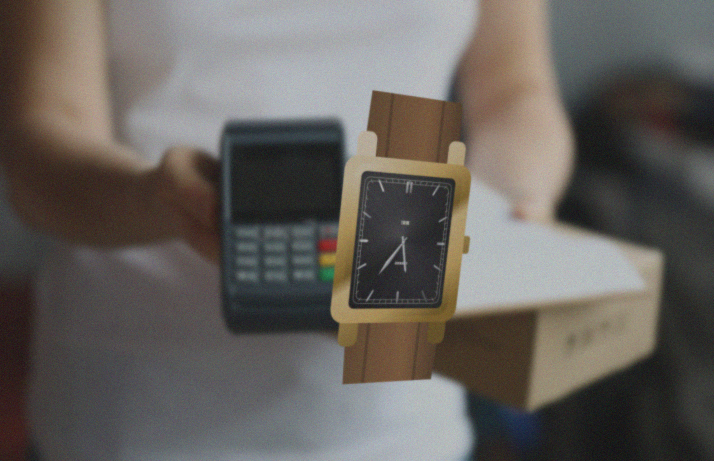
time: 5:36
